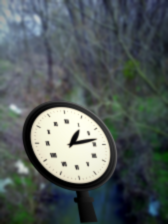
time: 1:13
